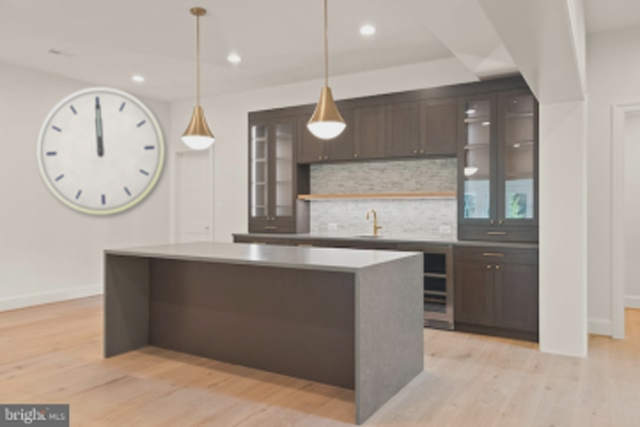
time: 12:00
